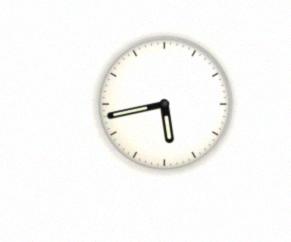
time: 5:43
